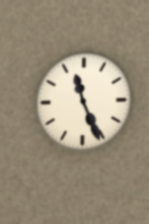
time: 11:26
